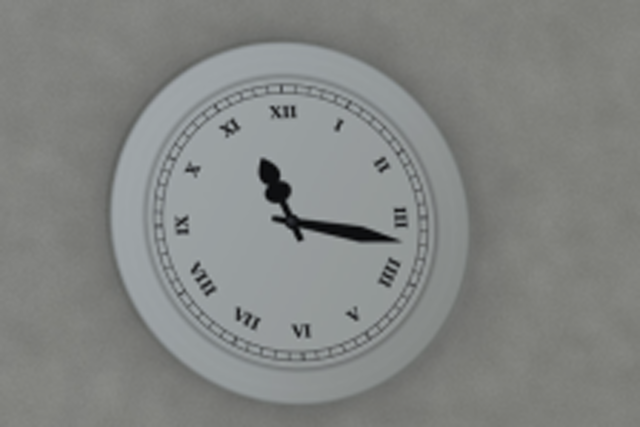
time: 11:17
